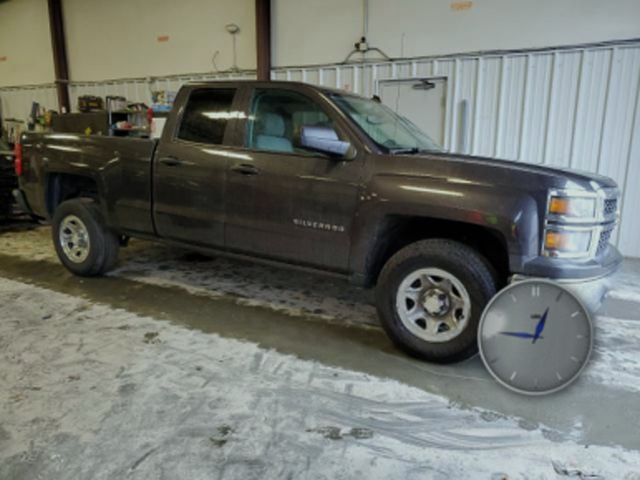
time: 12:46
